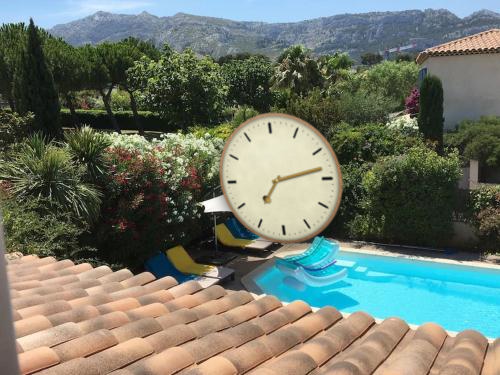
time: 7:13
